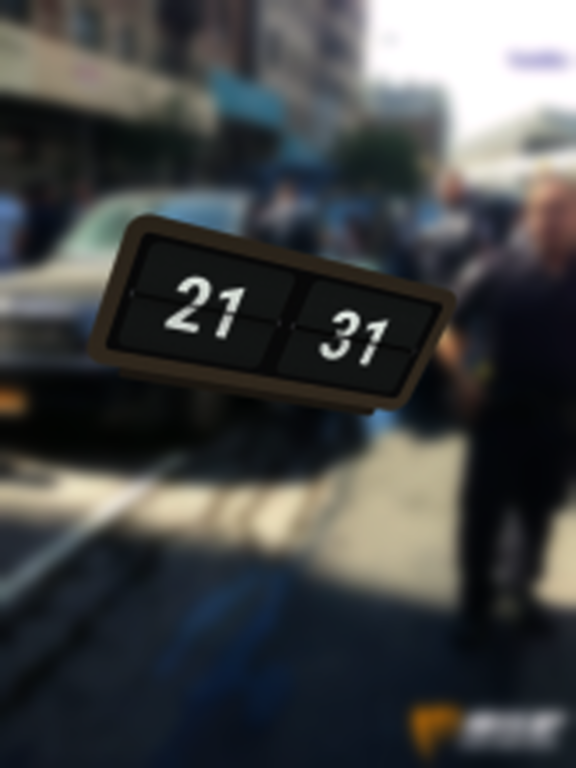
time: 21:31
